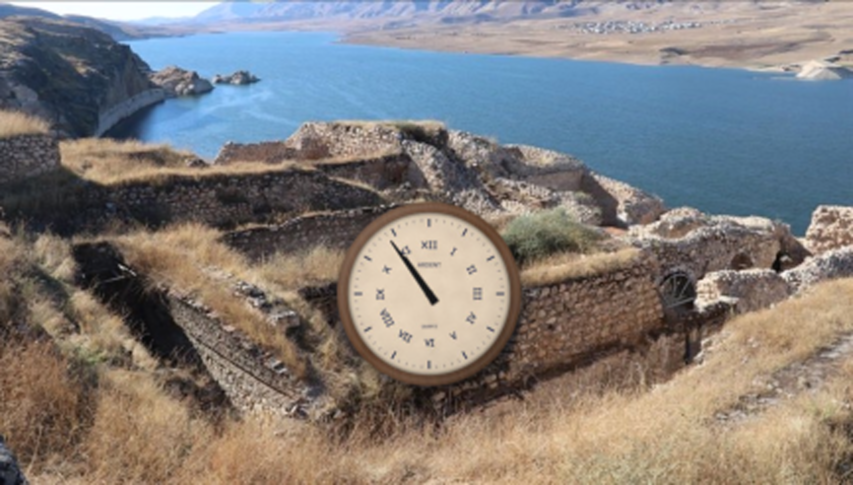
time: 10:54
